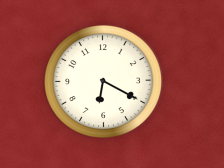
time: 6:20
